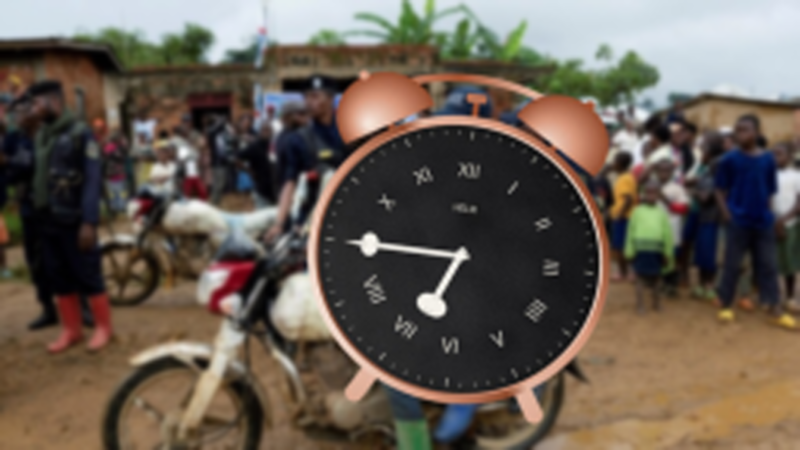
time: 6:45
